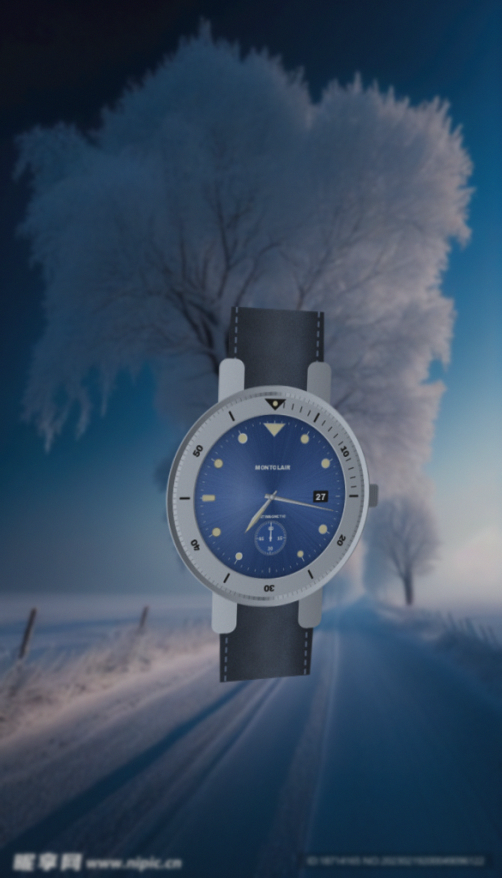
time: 7:17
